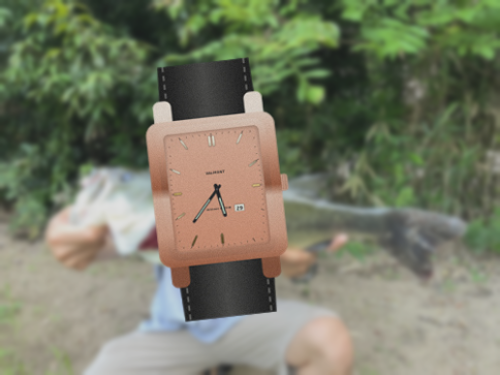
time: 5:37
